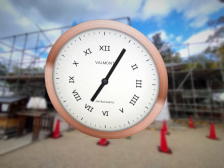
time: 7:05
